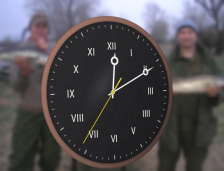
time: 12:10:36
